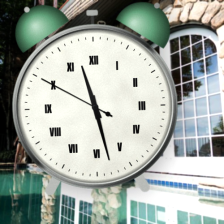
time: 11:27:50
